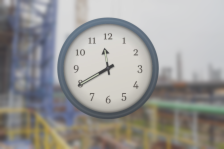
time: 11:40
